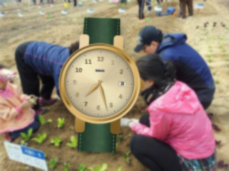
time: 7:27
